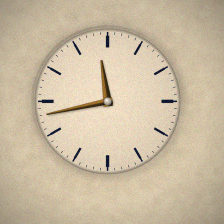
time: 11:43
